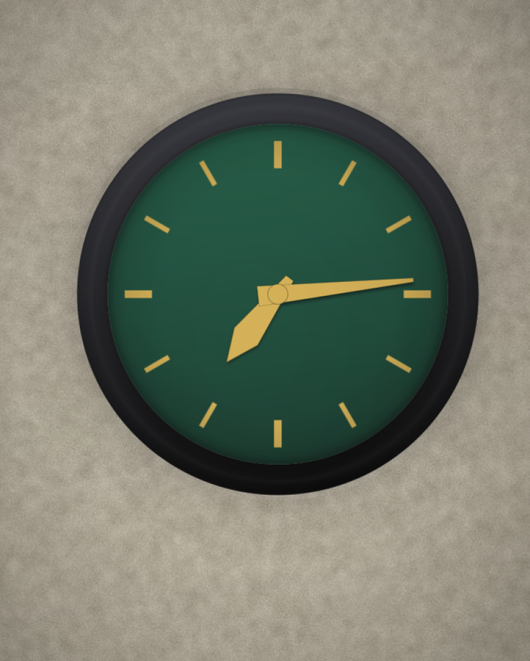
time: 7:14
